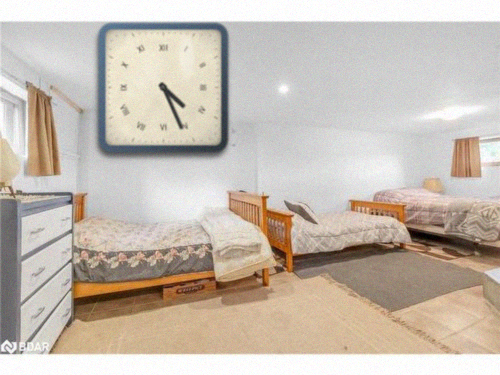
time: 4:26
